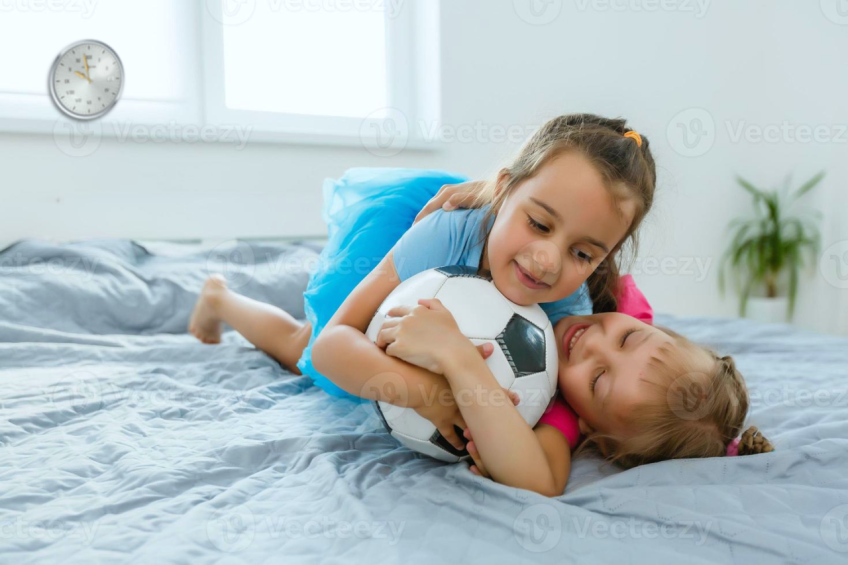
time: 9:58
